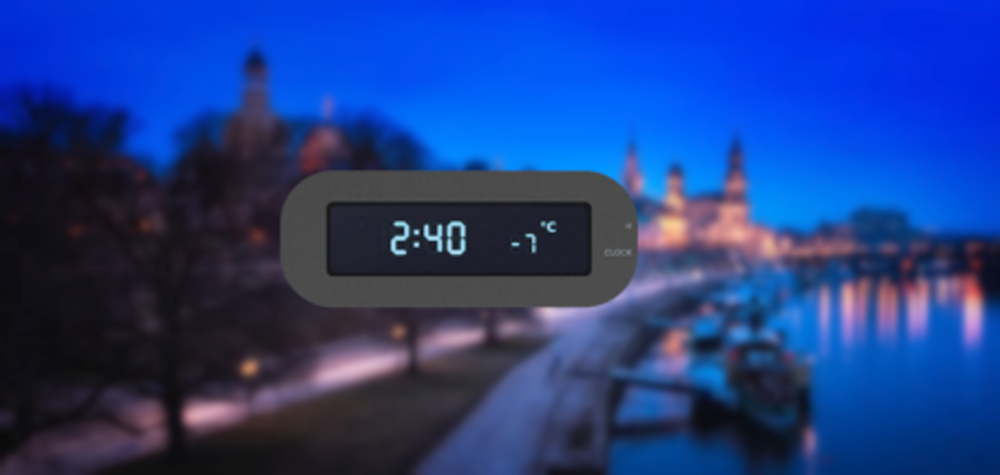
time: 2:40
